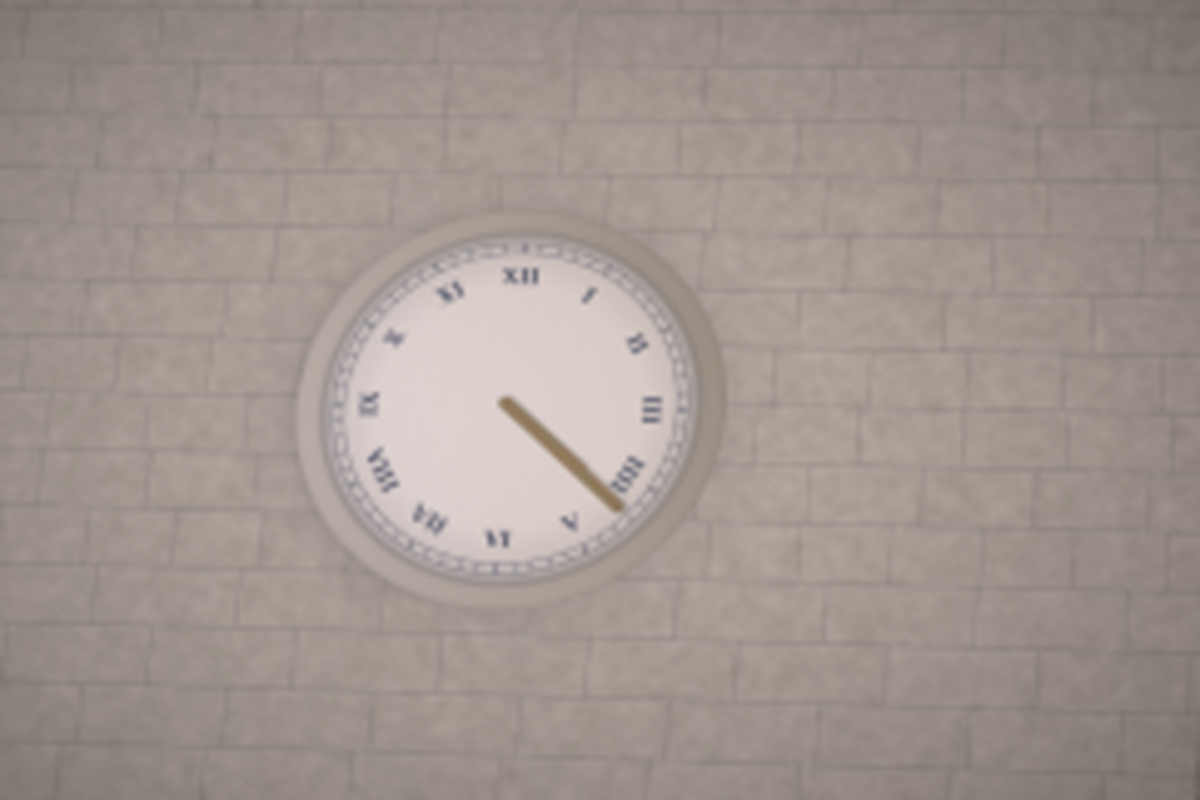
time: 4:22
